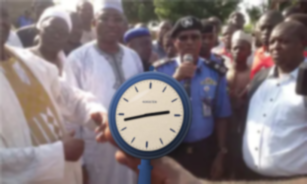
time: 2:43
